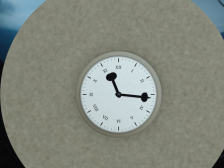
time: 11:16
